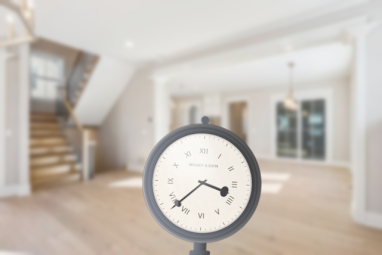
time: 3:38
